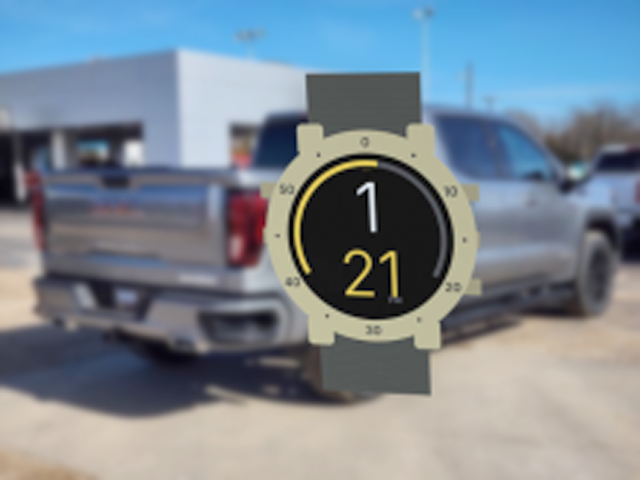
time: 1:21
